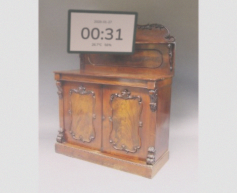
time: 0:31
